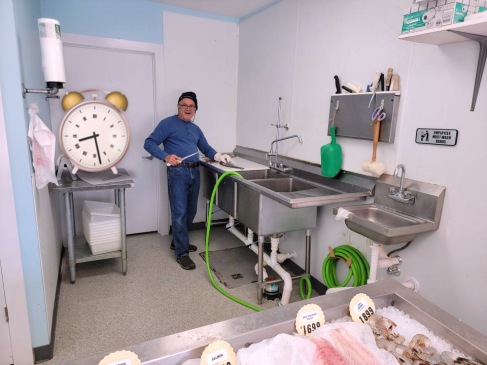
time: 8:28
